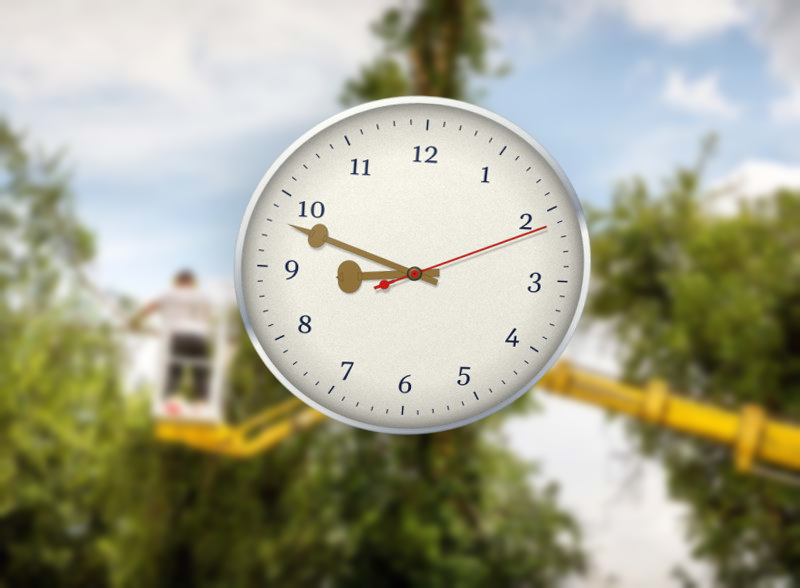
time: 8:48:11
